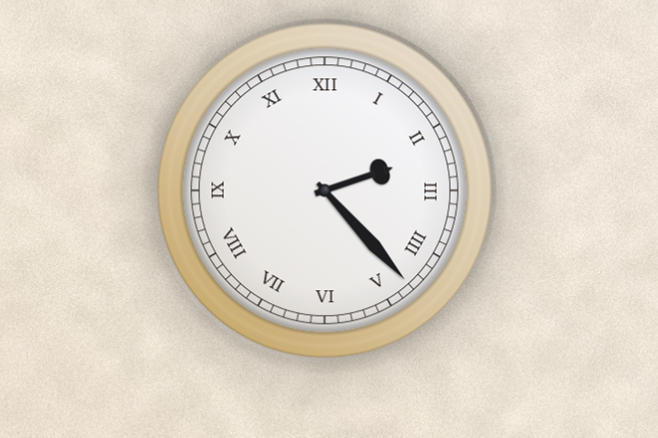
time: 2:23
